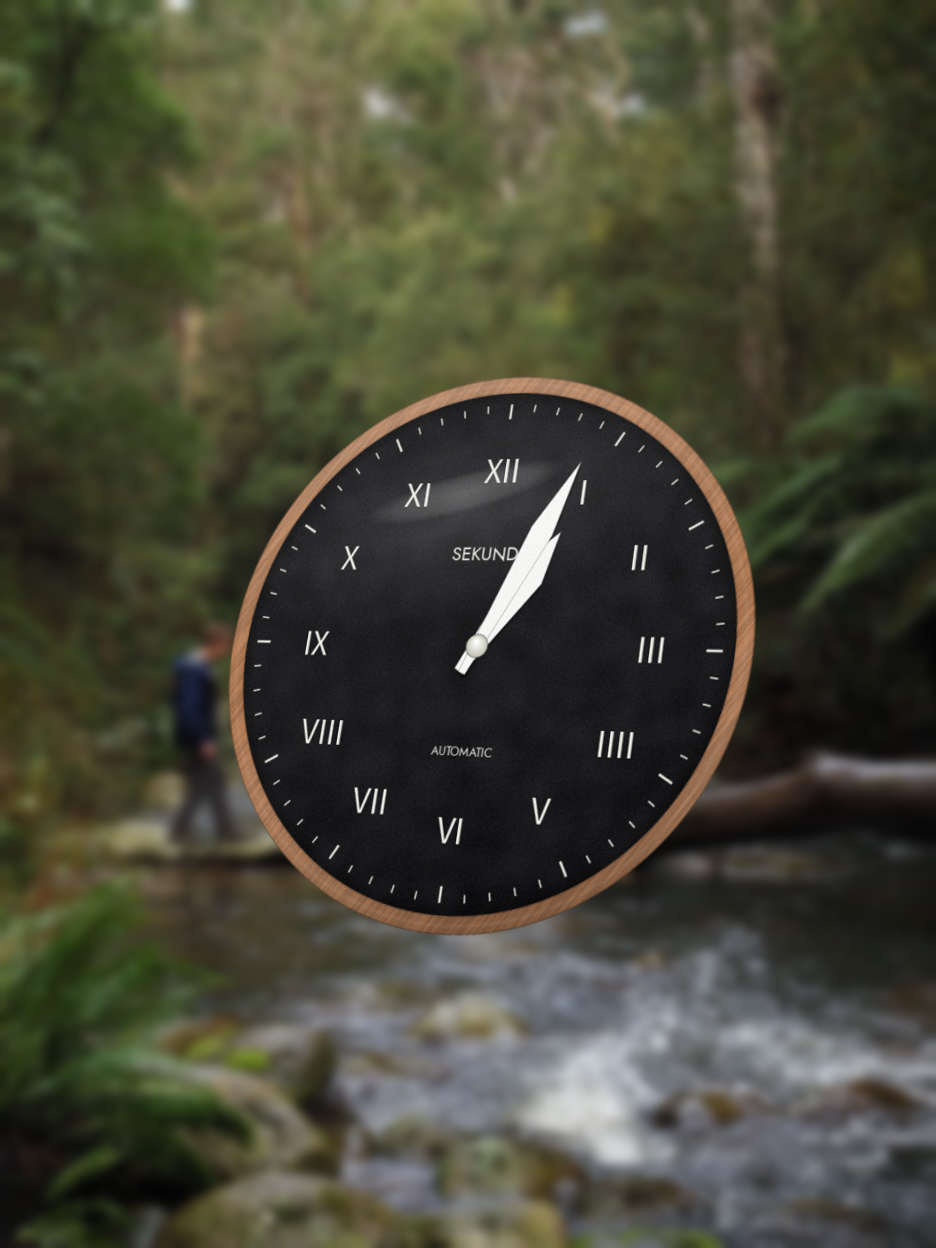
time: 1:04
